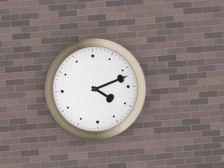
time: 4:12
